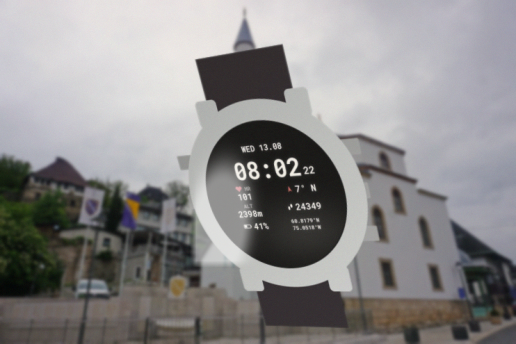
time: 8:02:22
